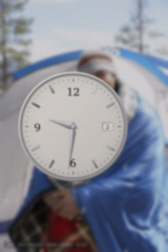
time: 9:31
